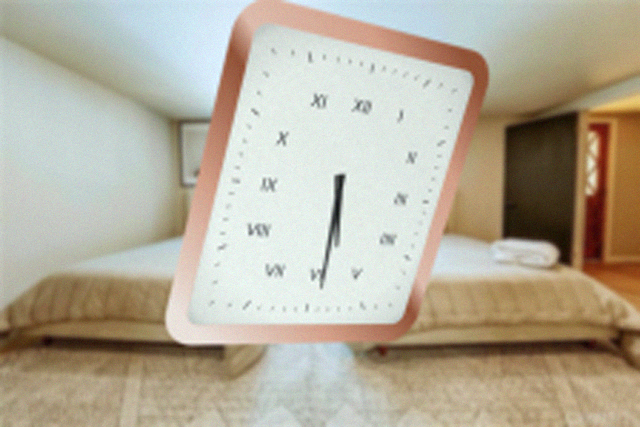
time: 5:29
